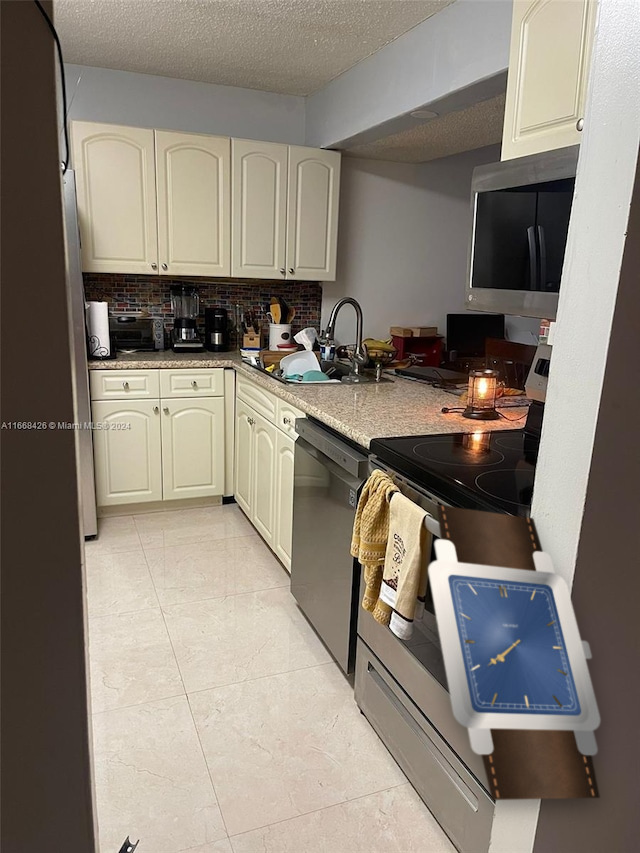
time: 7:39
